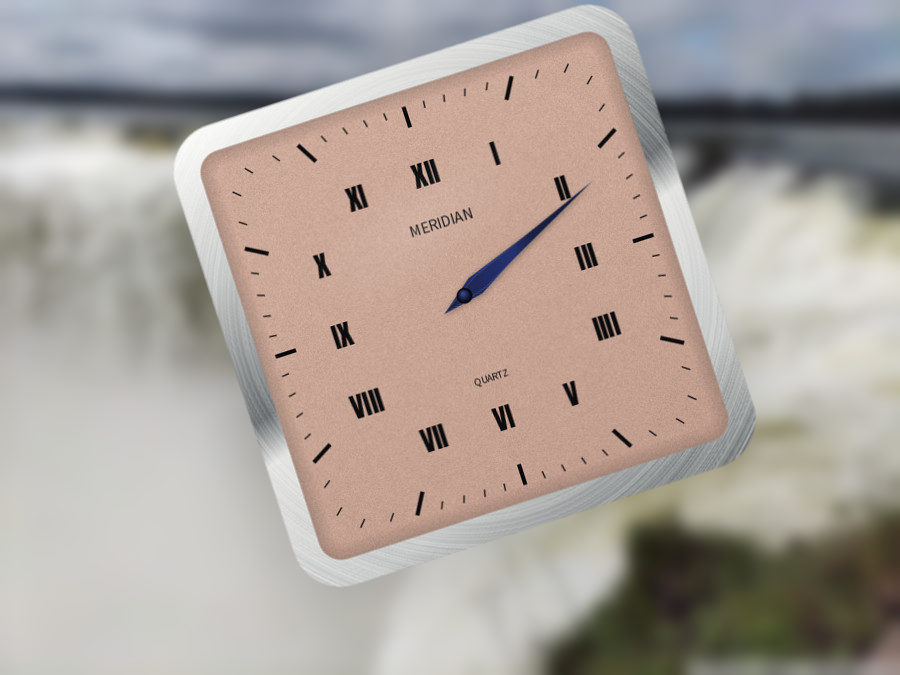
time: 2:11
